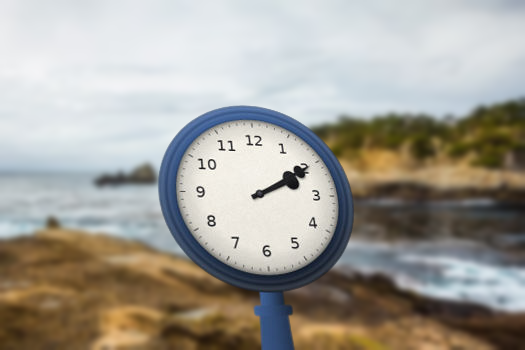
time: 2:10
